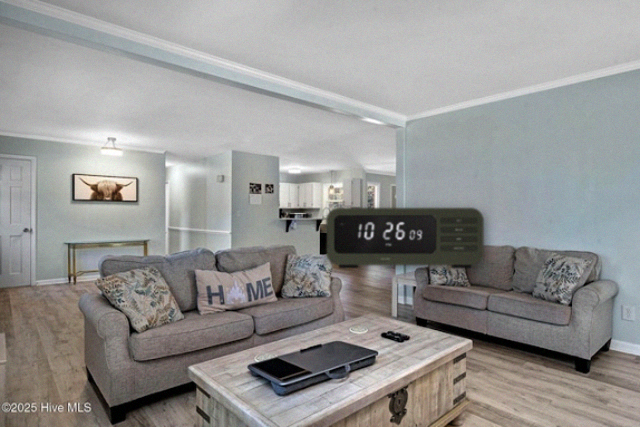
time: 10:26:09
